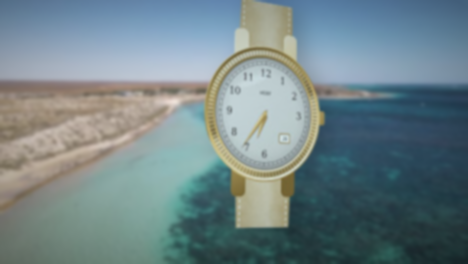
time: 6:36
